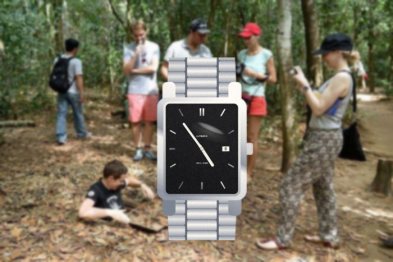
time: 4:54
